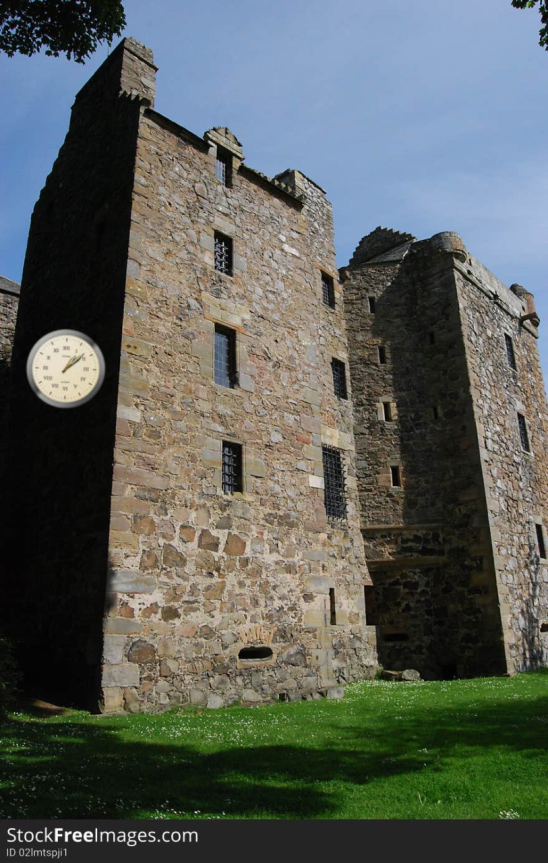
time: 1:08
